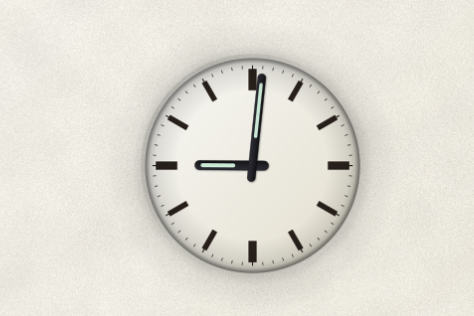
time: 9:01
